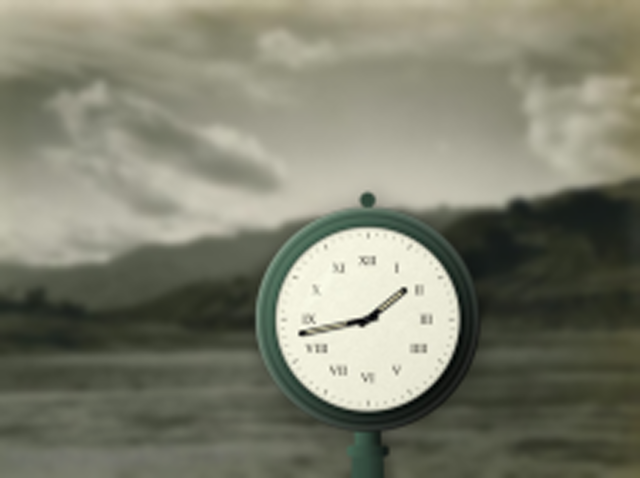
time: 1:43
